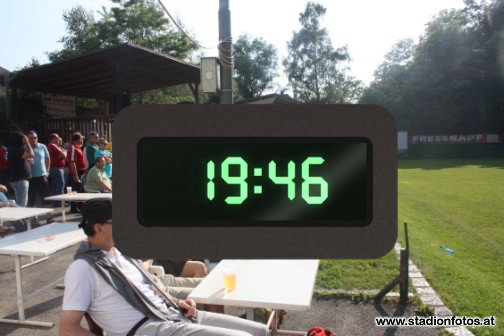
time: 19:46
